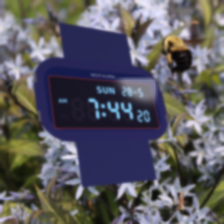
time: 7:44:20
